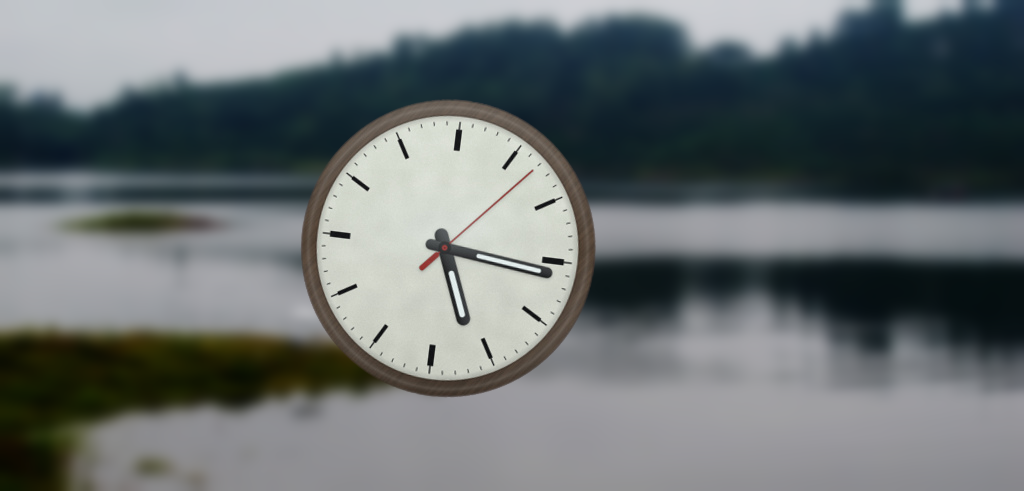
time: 5:16:07
